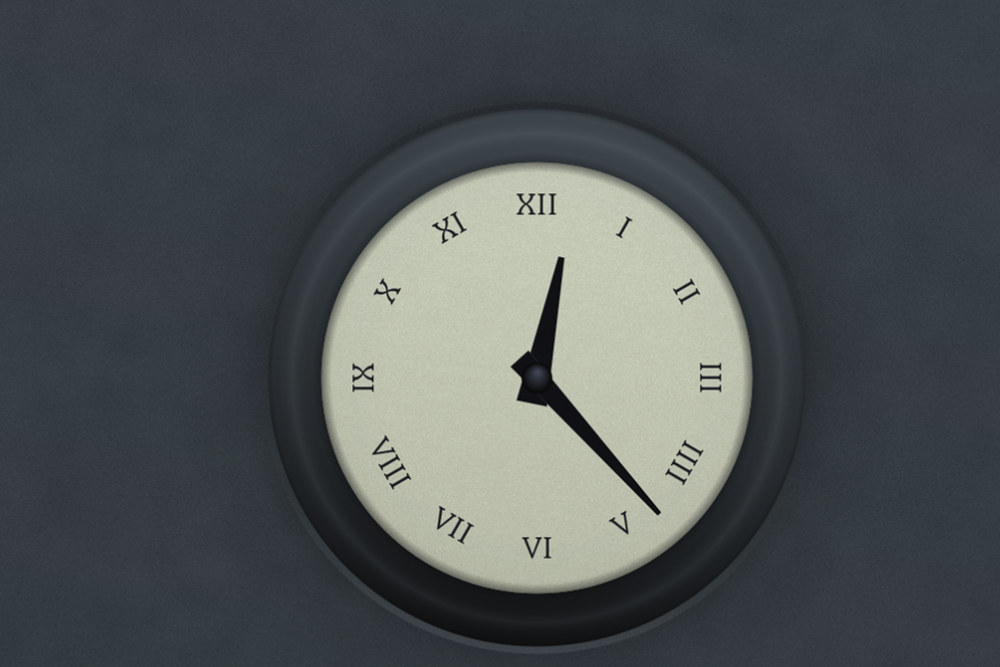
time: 12:23
